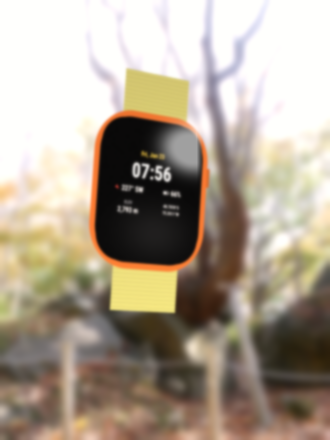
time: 7:56
